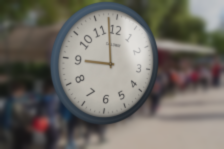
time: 8:58
